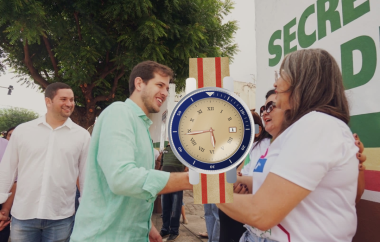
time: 5:44
